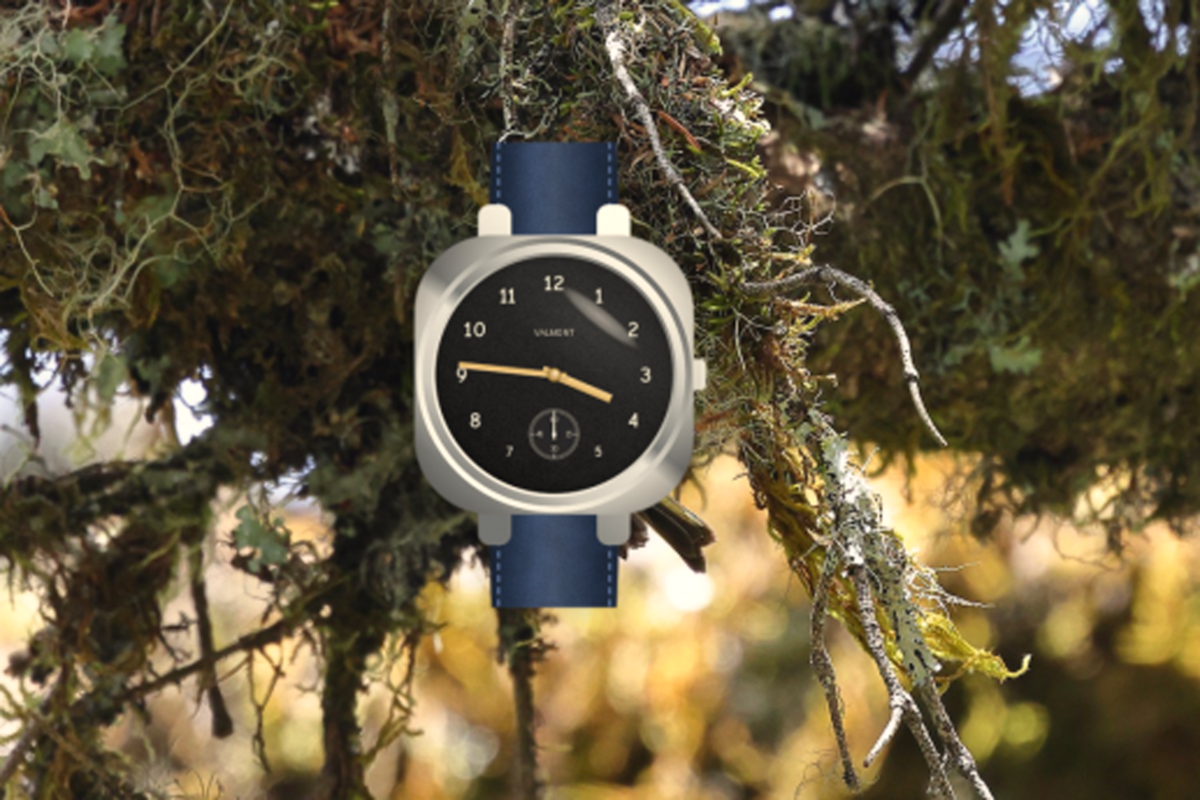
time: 3:46
